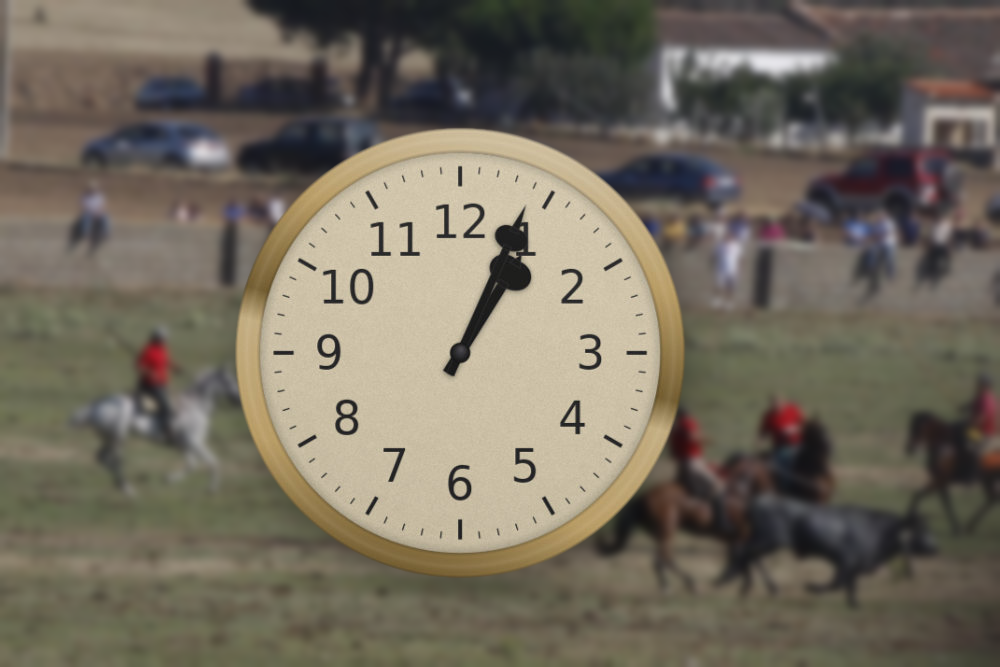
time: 1:04
